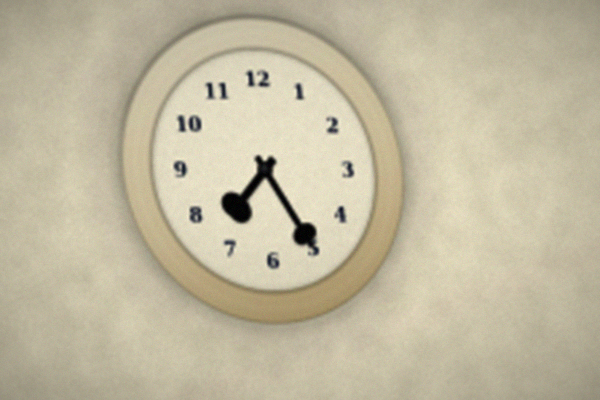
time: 7:25
